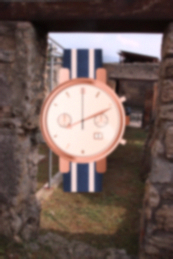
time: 8:11
